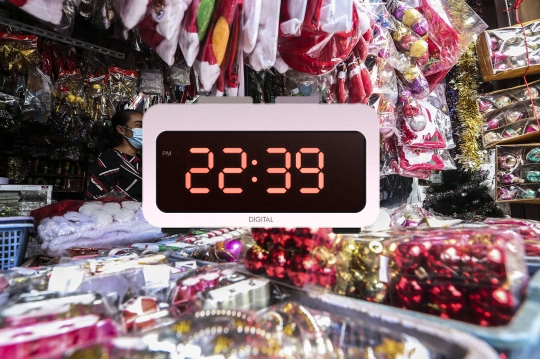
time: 22:39
